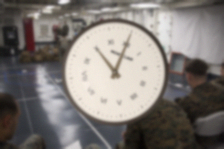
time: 10:00
